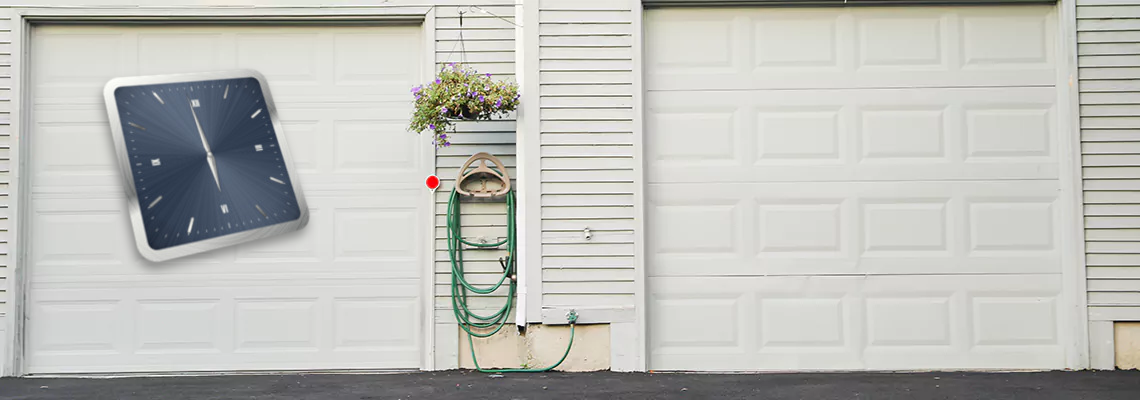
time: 5:59
